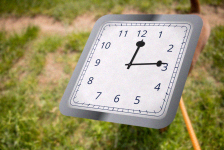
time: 12:14
